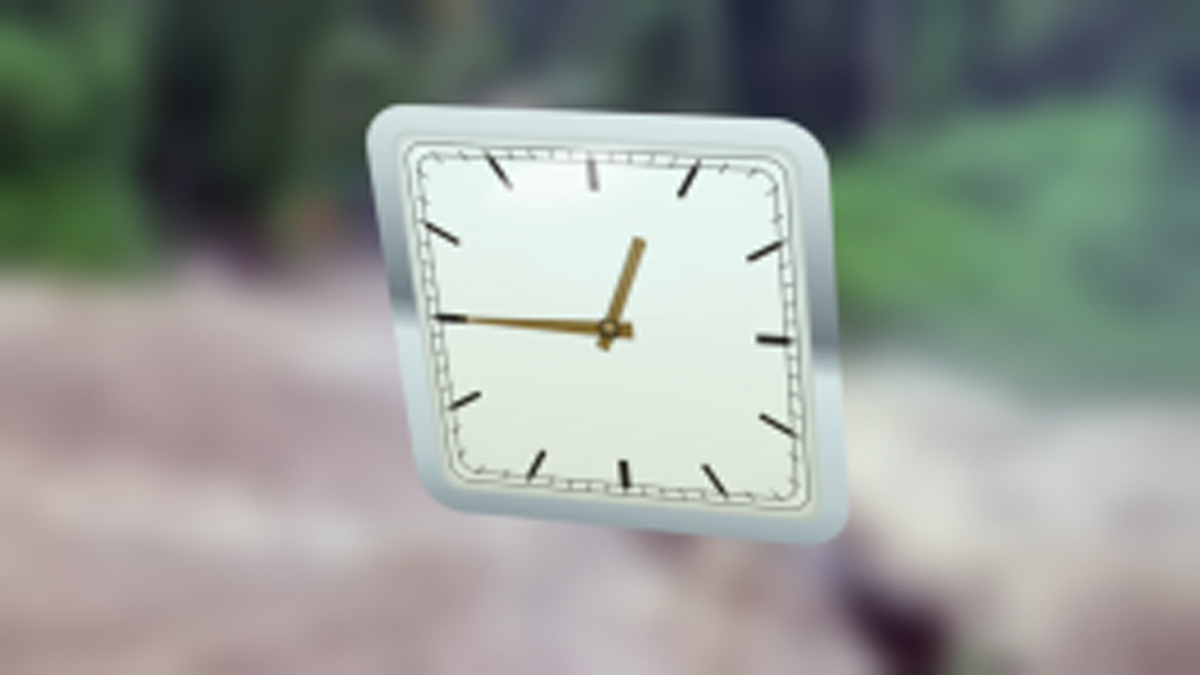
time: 12:45
